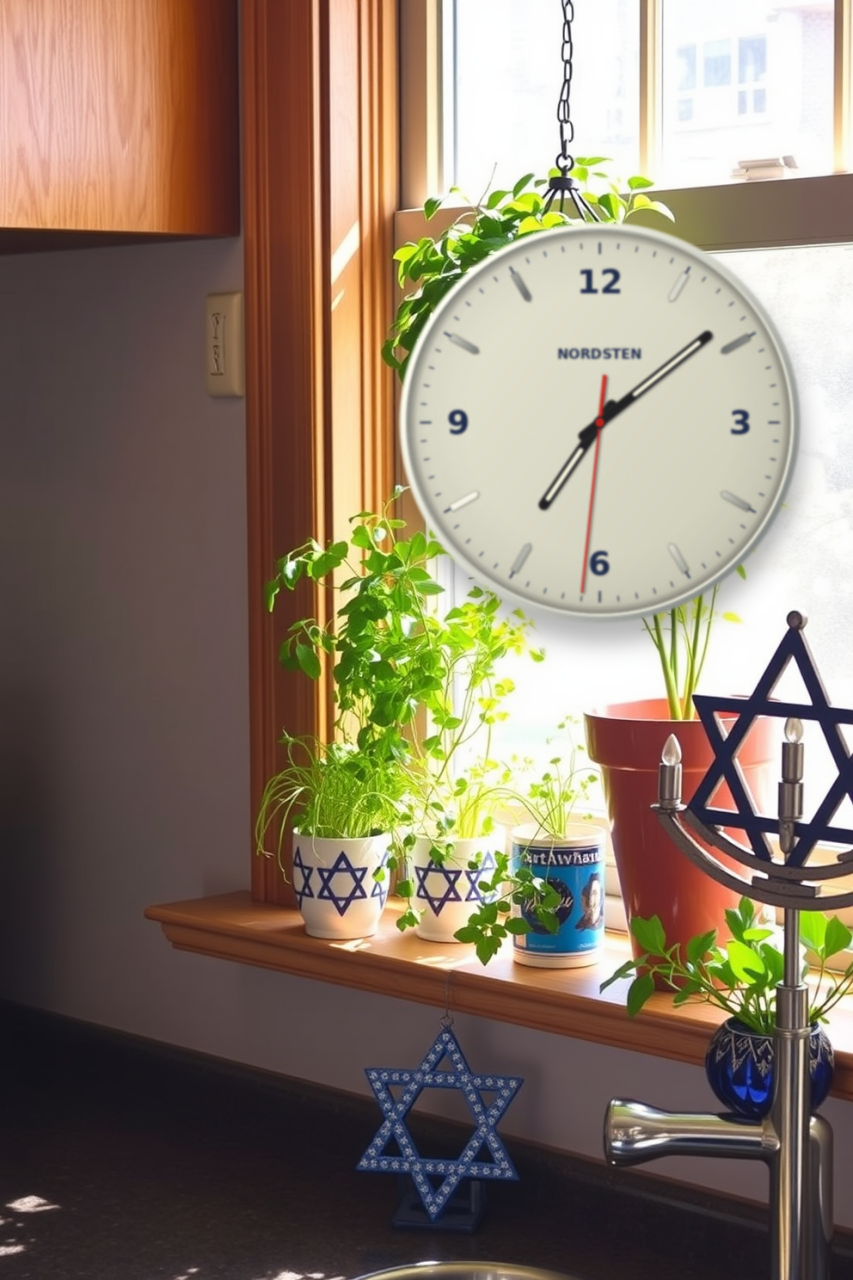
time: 7:08:31
